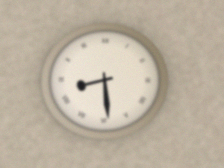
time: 8:29
